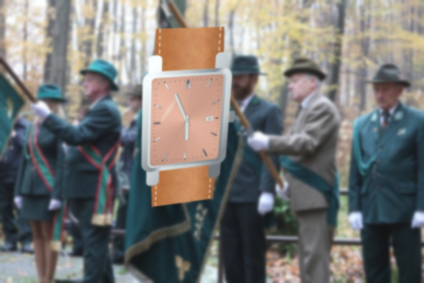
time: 5:56
